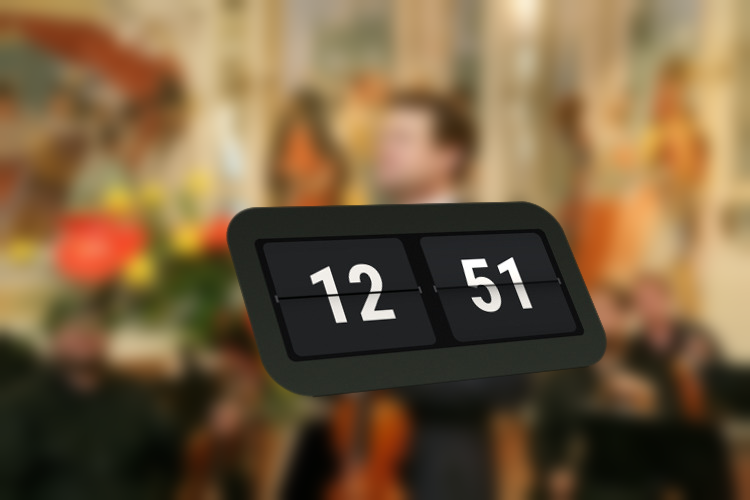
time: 12:51
